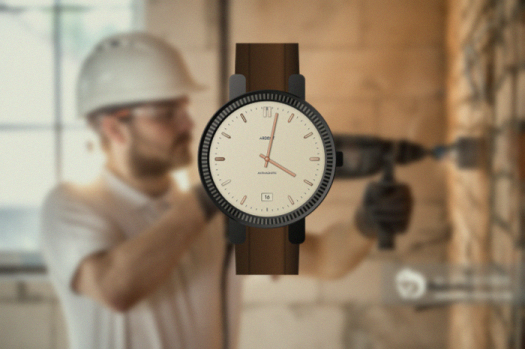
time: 4:02
